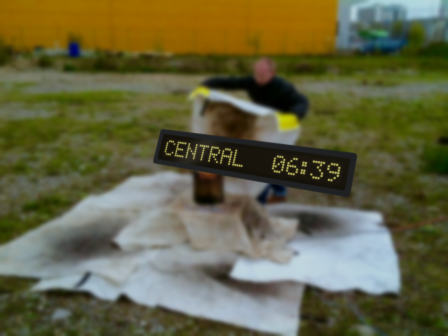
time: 6:39
